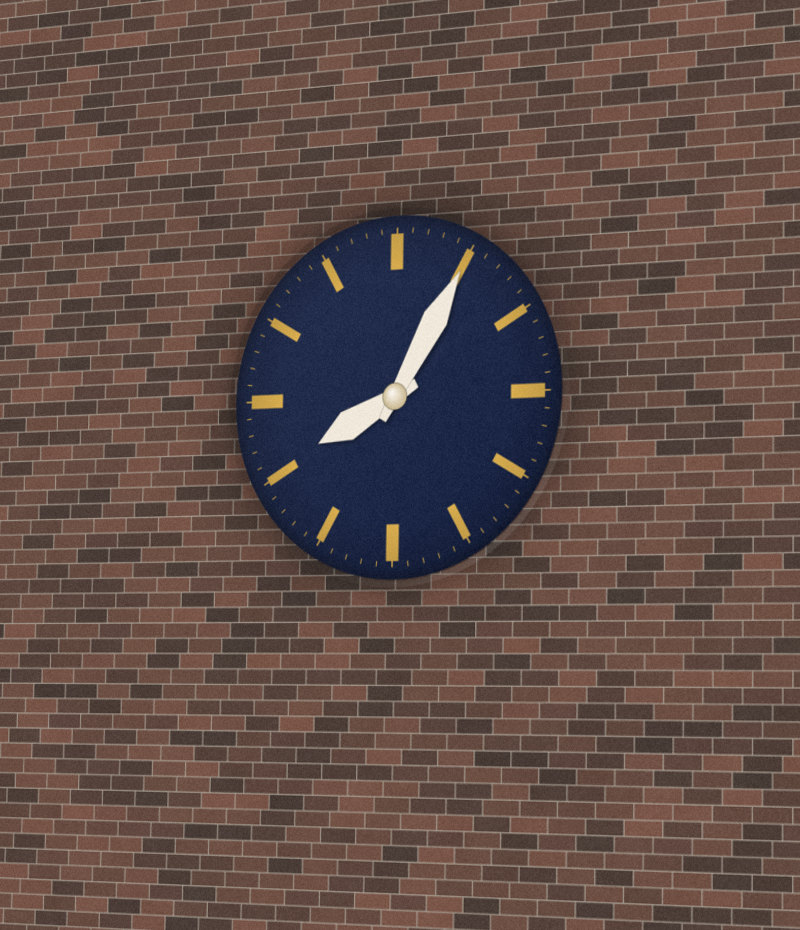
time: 8:05
